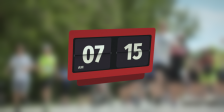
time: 7:15
